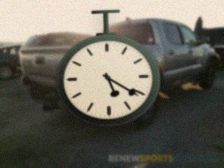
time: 5:21
